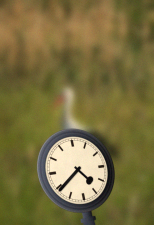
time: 4:39
